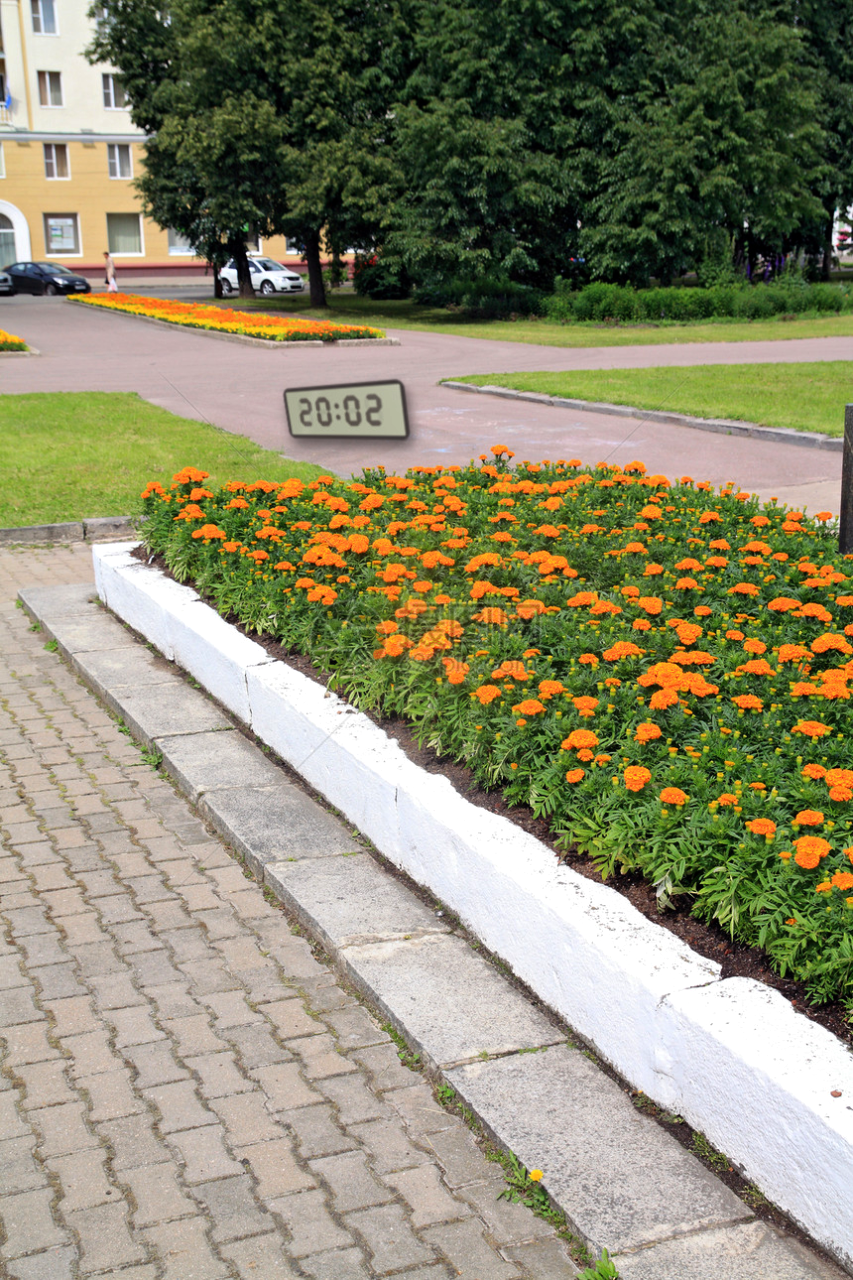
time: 20:02
